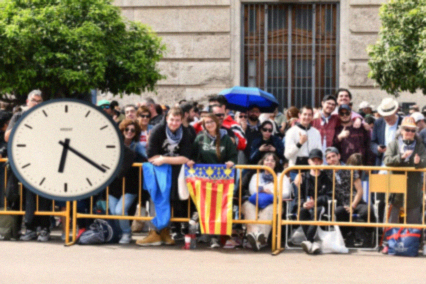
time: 6:21
